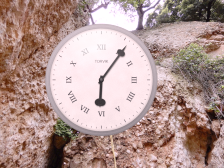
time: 6:06
